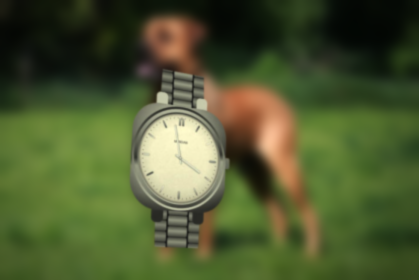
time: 3:58
